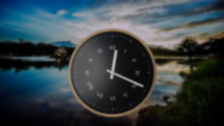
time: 12:19
